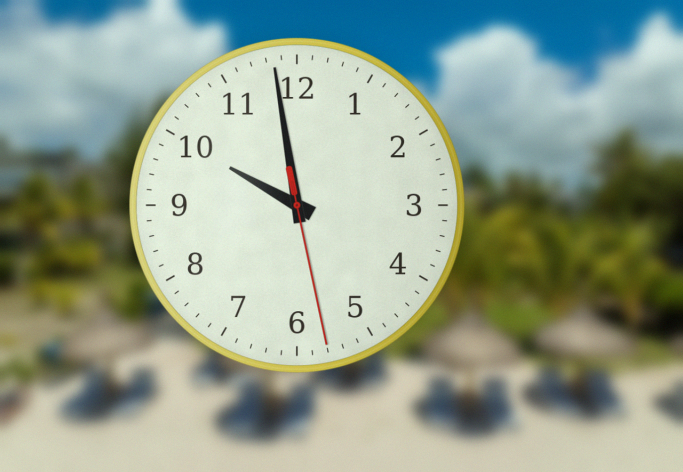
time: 9:58:28
